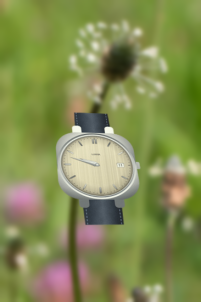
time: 9:48
